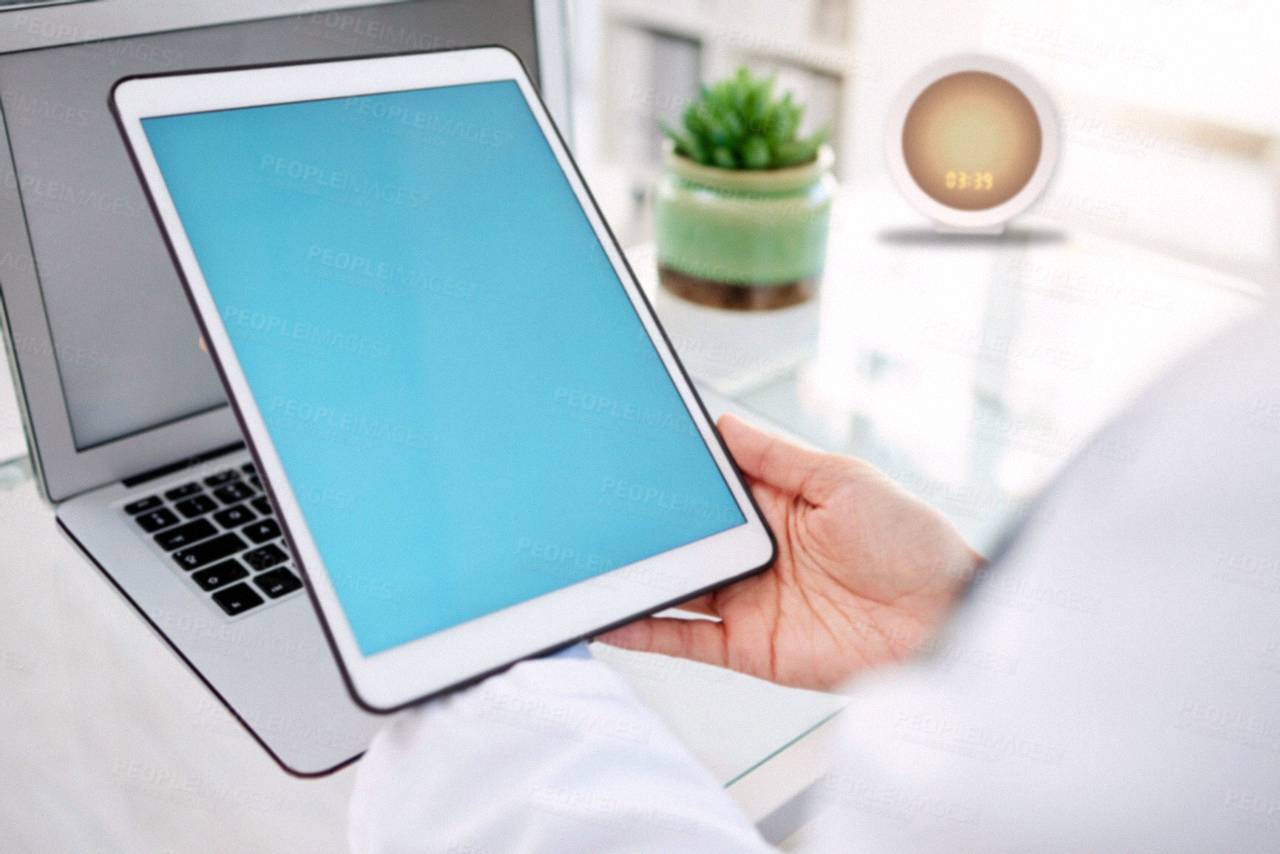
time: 3:39
